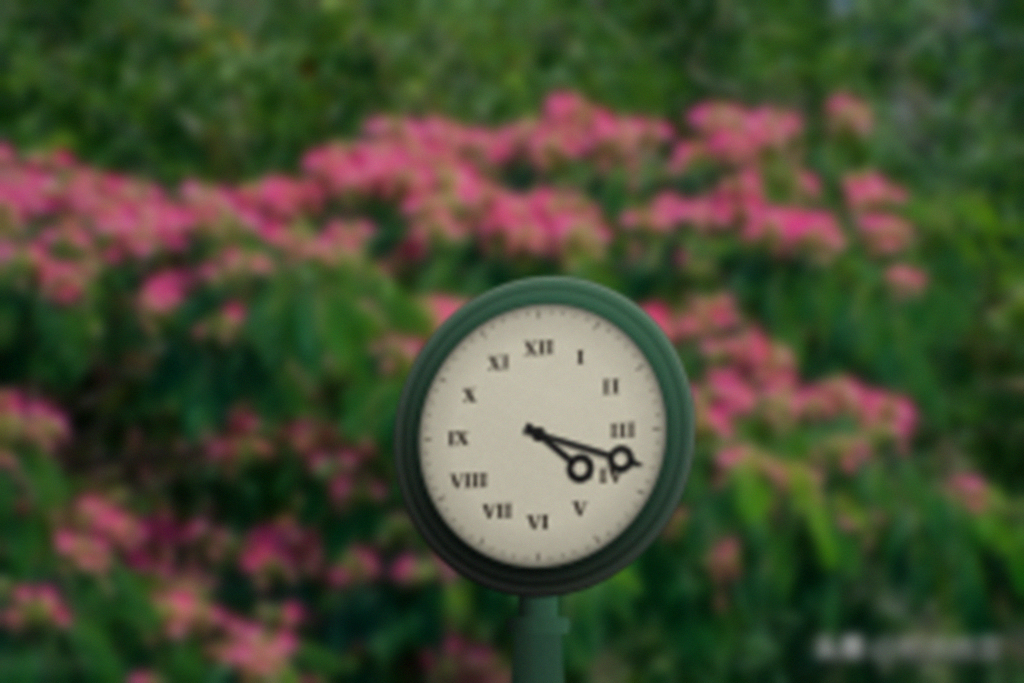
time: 4:18
